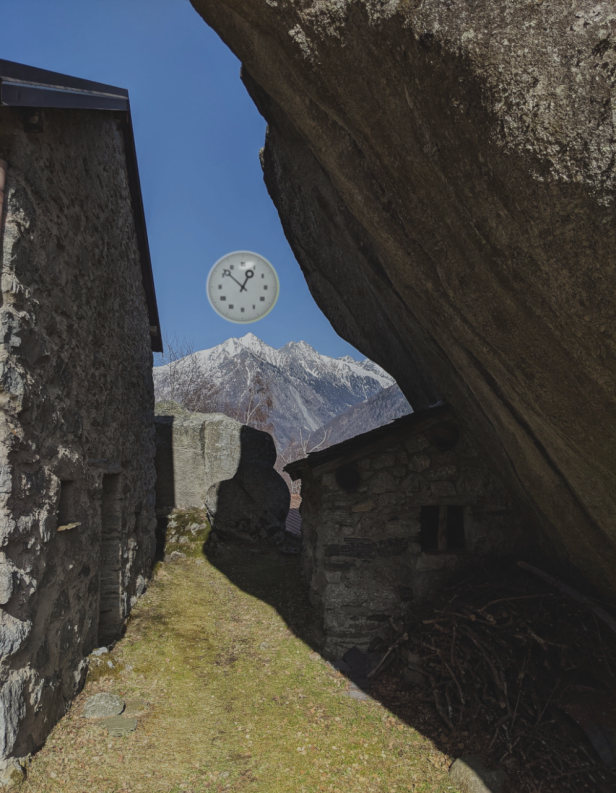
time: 12:52
